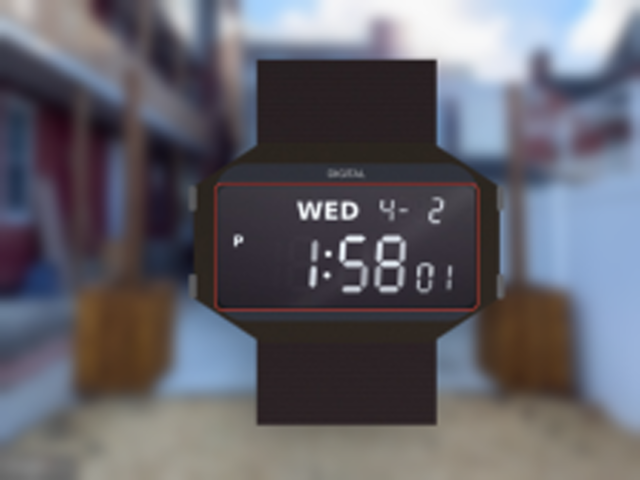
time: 1:58:01
